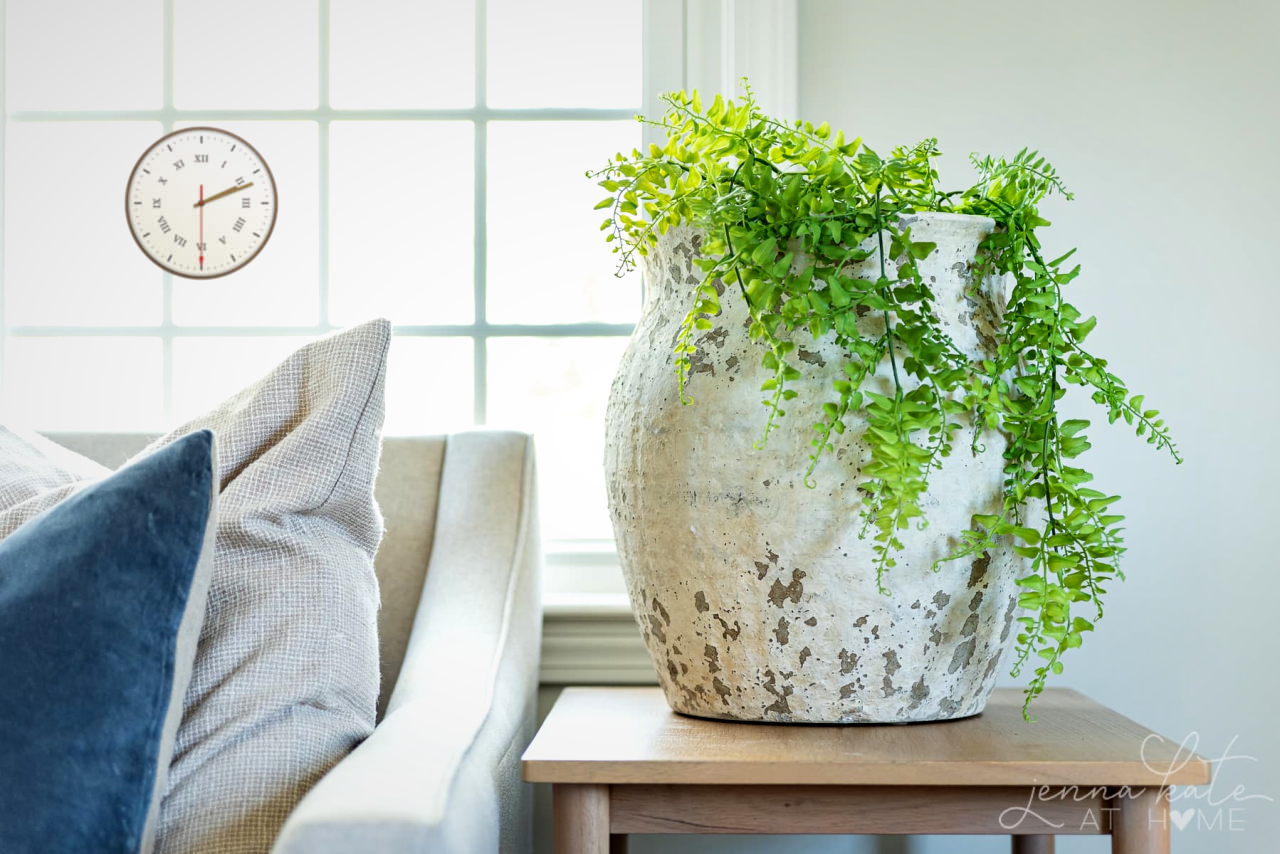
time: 2:11:30
